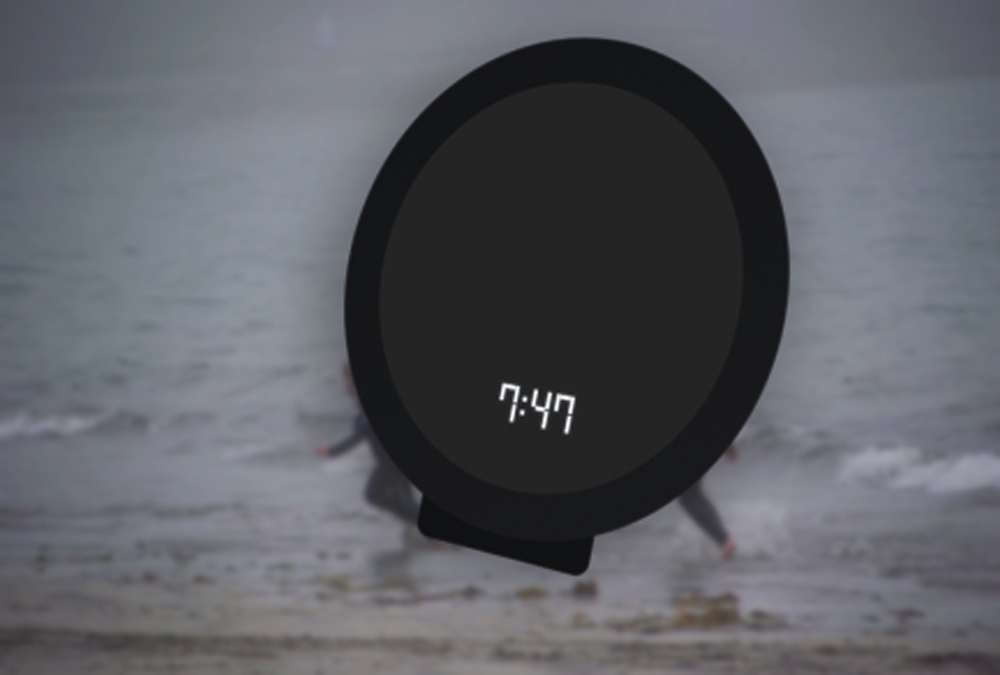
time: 7:47
